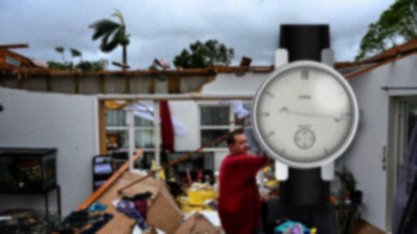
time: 9:16
